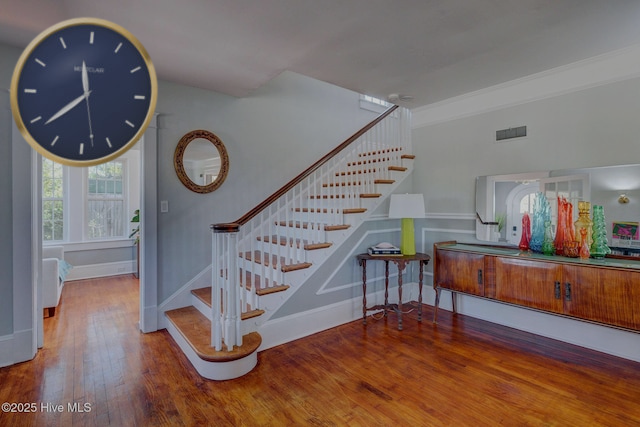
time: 11:38:28
